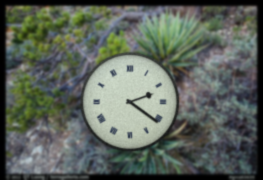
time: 2:21
